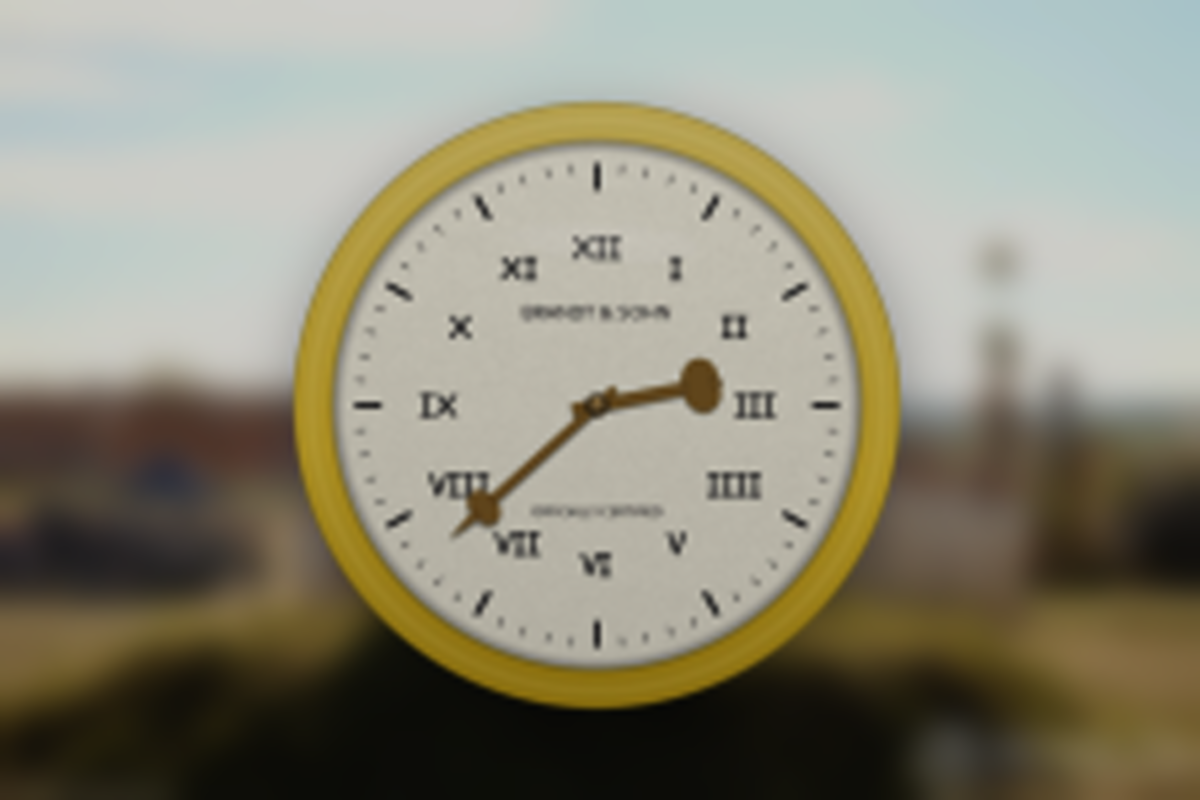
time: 2:38
